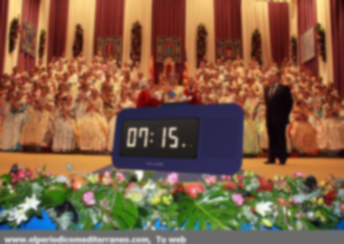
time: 7:15
